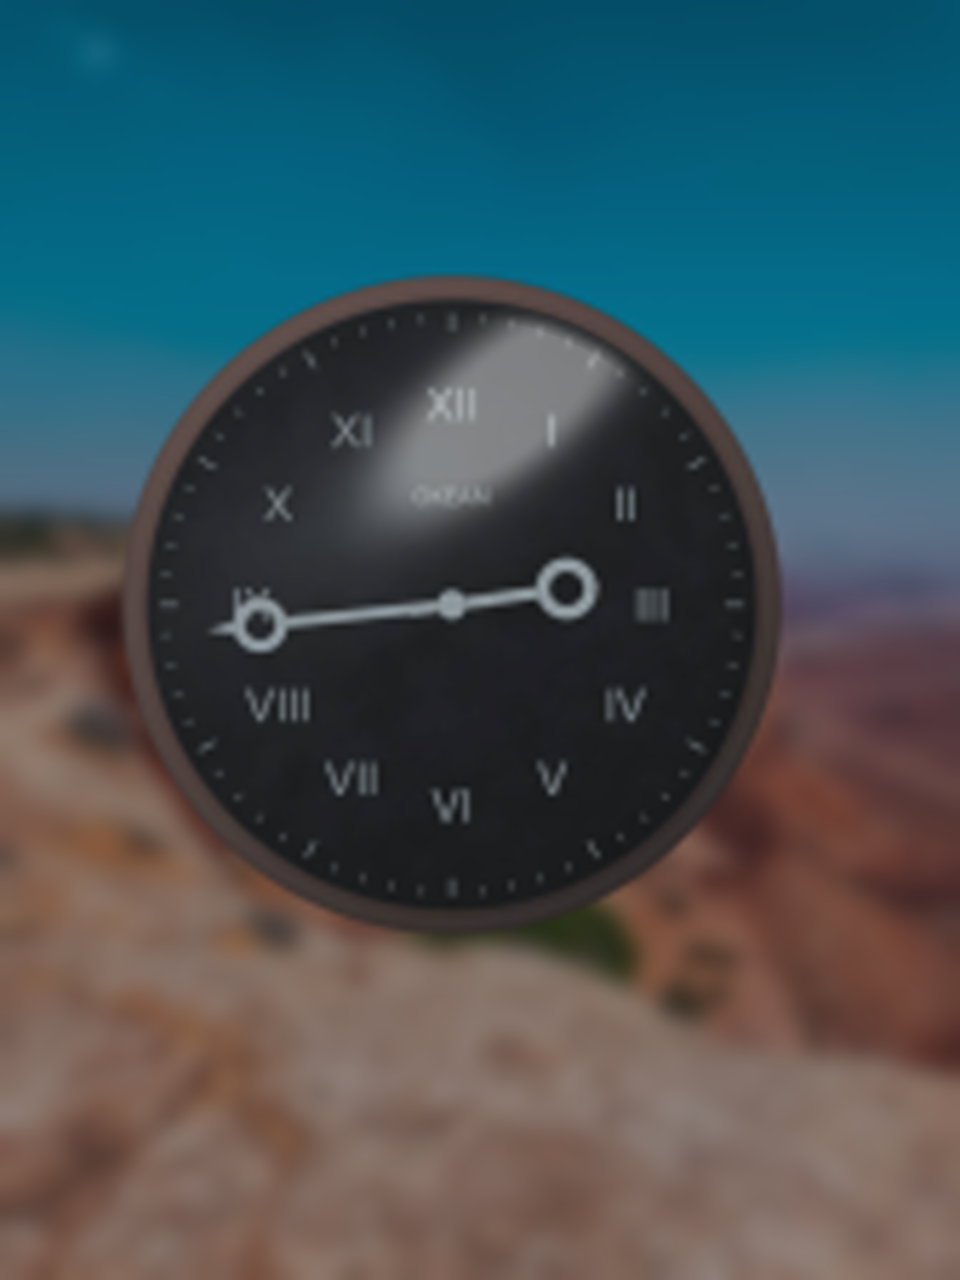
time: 2:44
